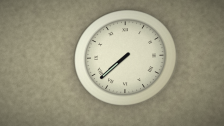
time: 7:38
